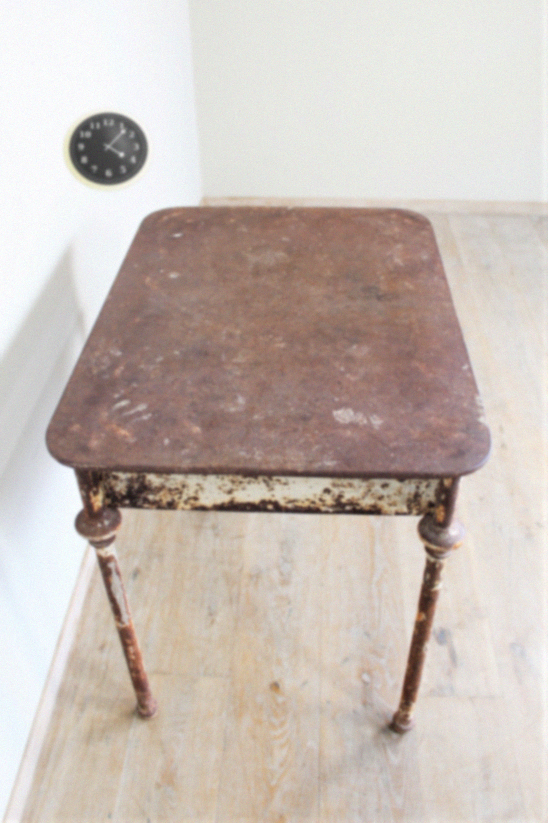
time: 4:07
